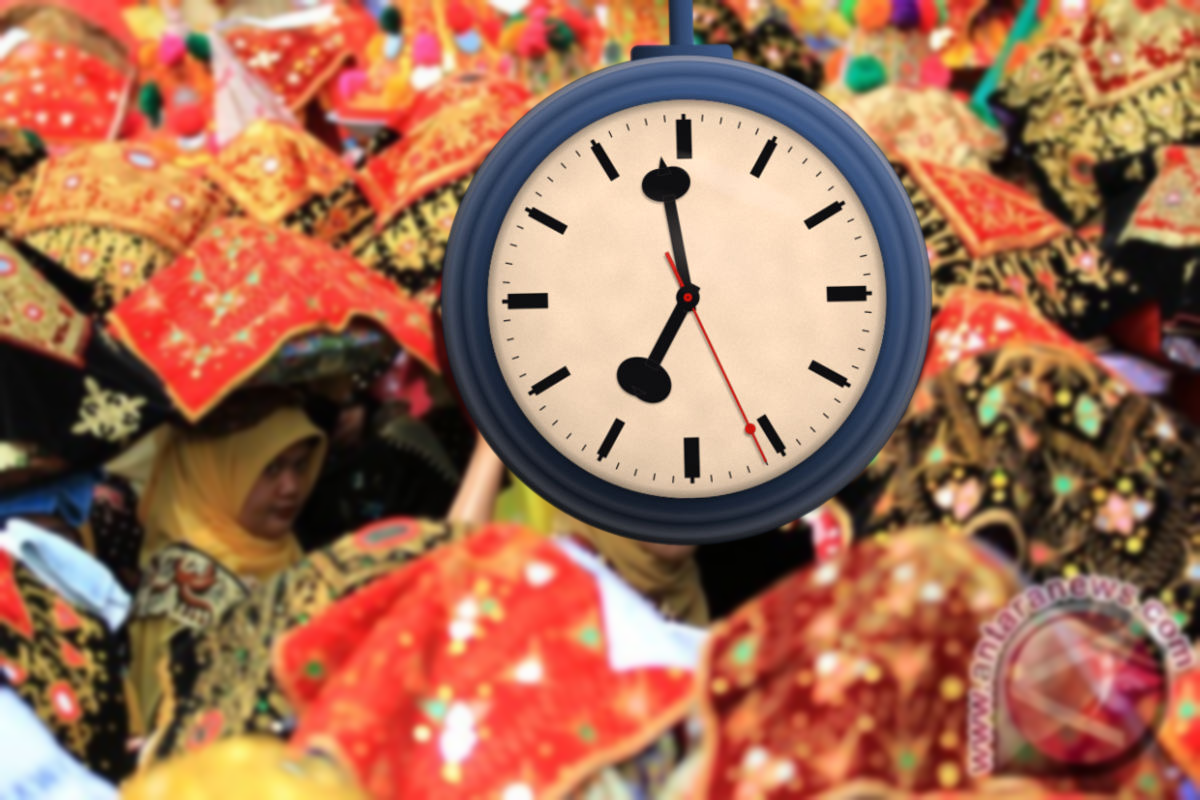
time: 6:58:26
